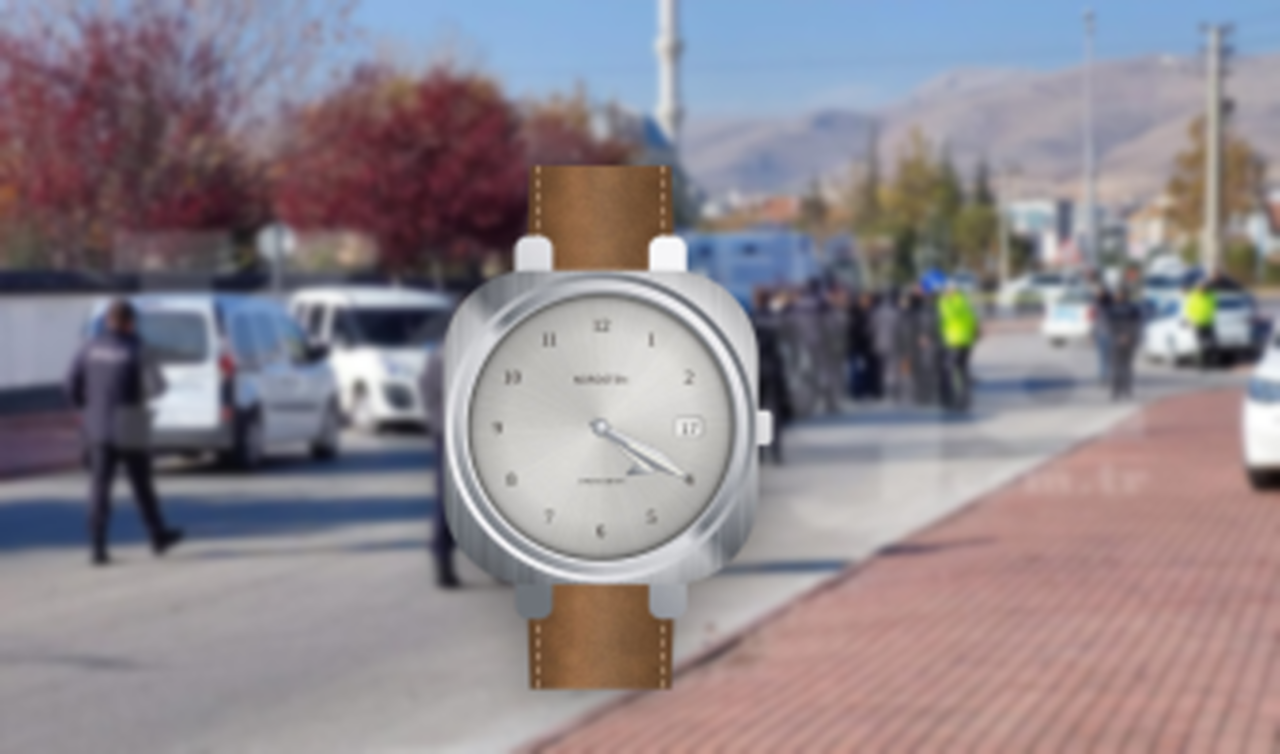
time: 4:20
